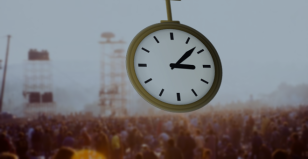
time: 3:08
